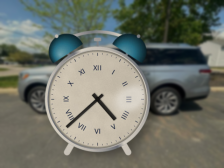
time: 4:38
